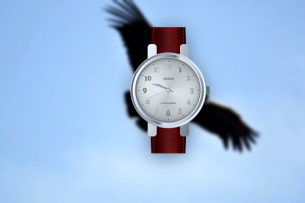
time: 9:41
